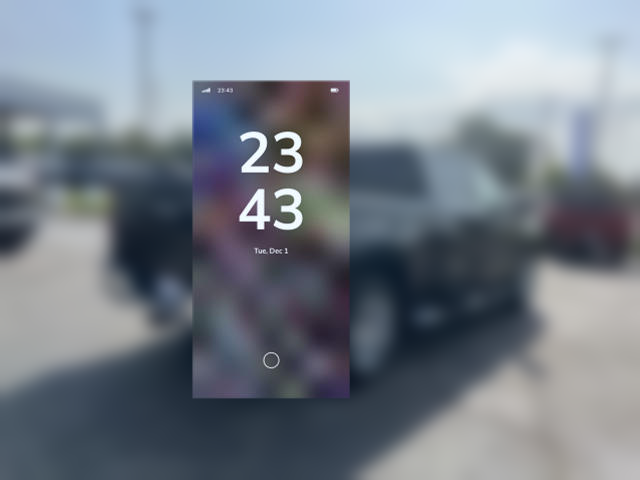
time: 23:43
